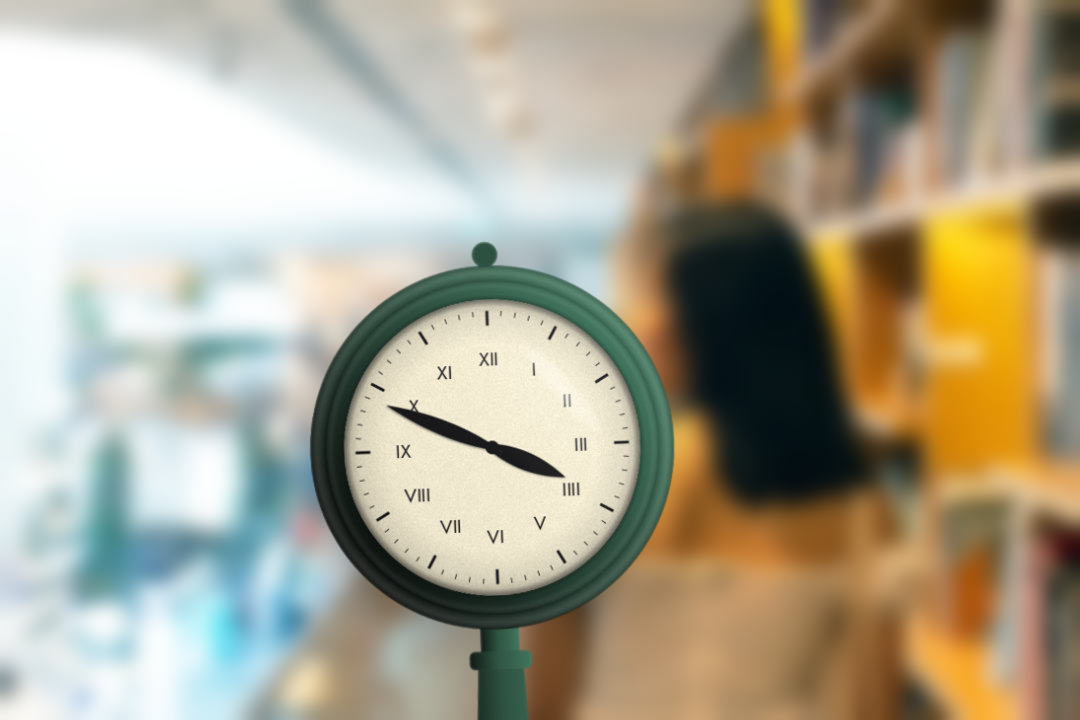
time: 3:49
